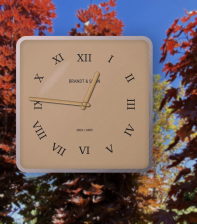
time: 12:46
